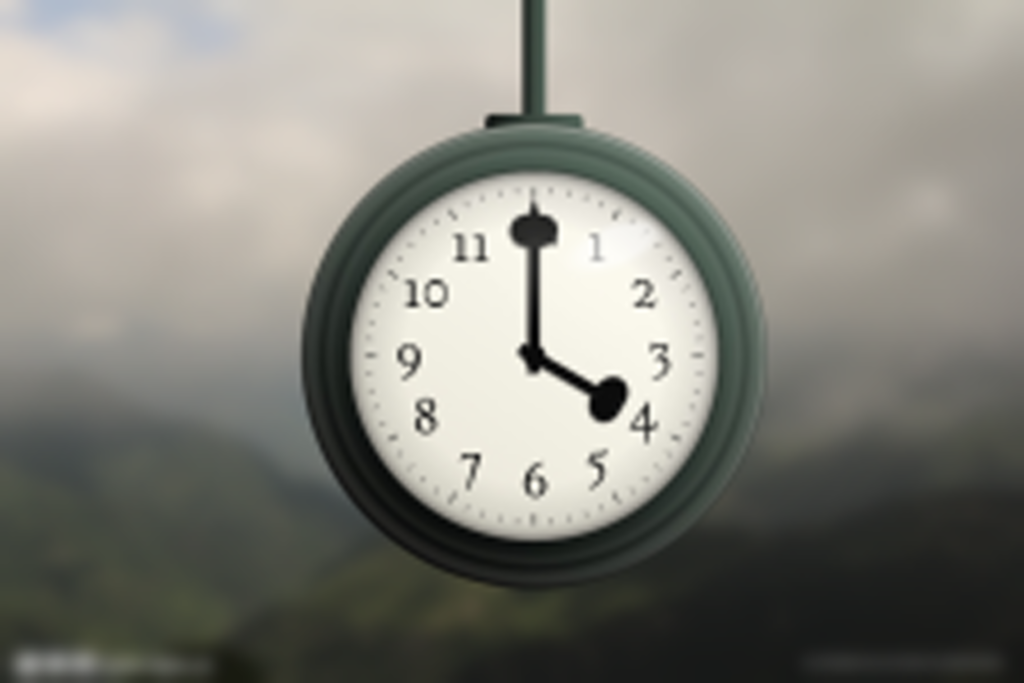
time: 4:00
